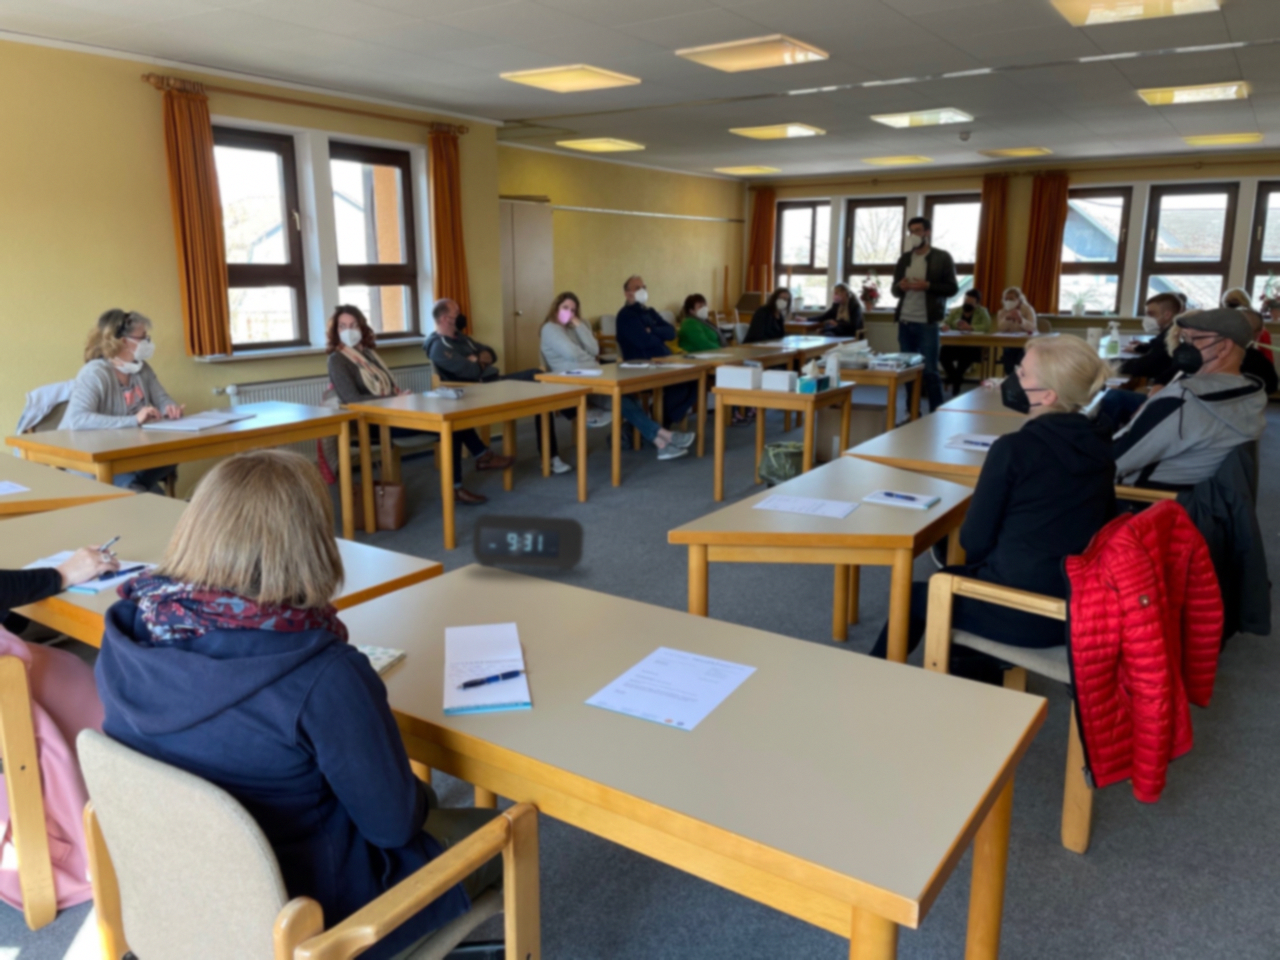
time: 9:31
